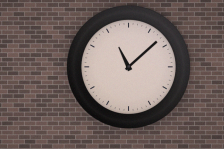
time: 11:08
